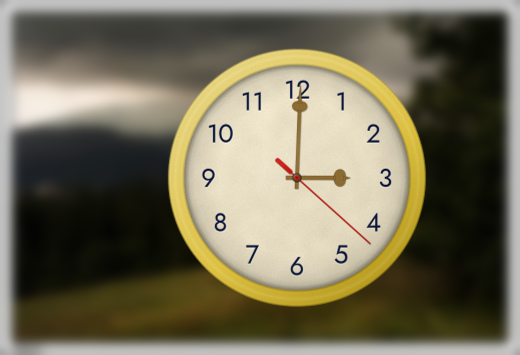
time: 3:00:22
